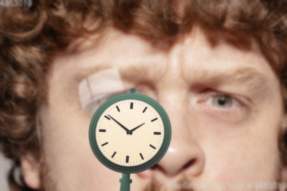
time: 1:51
